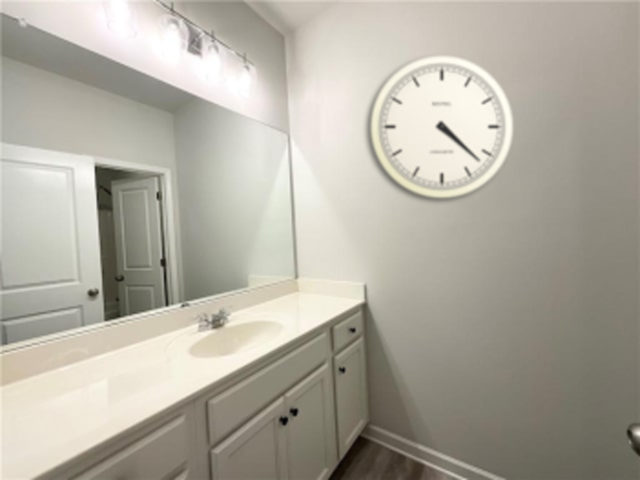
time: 4:22
